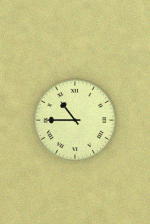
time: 10:45
